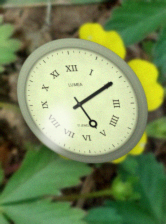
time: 5:10
